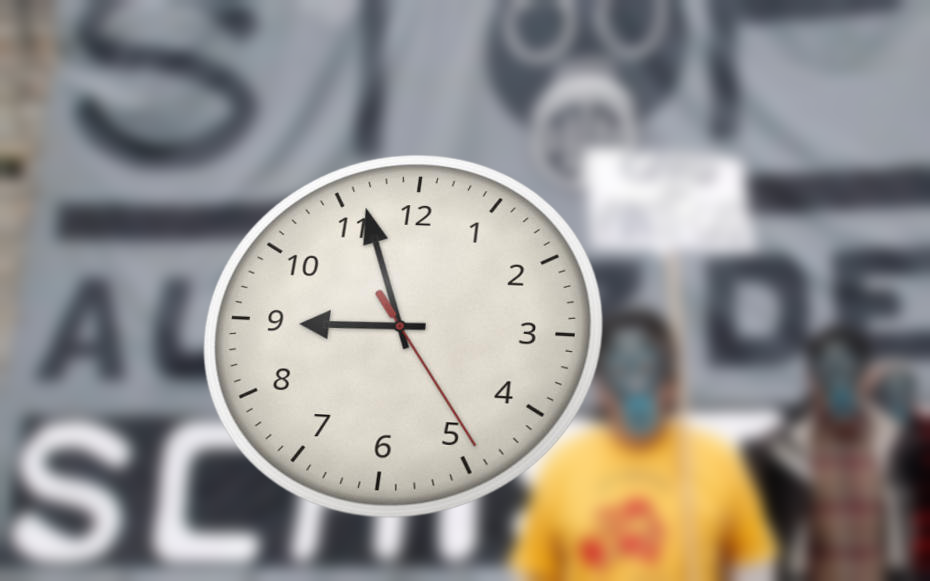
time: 8:56:24
